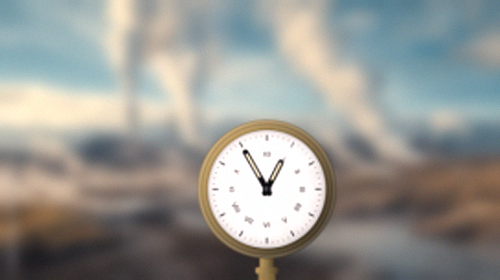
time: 12:55
